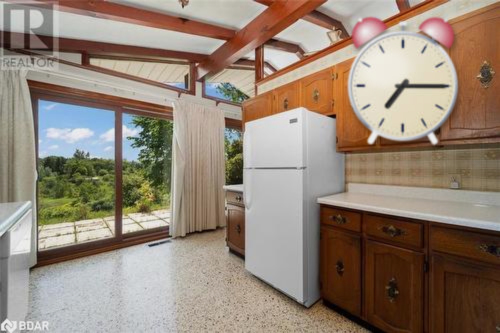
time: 7:15
